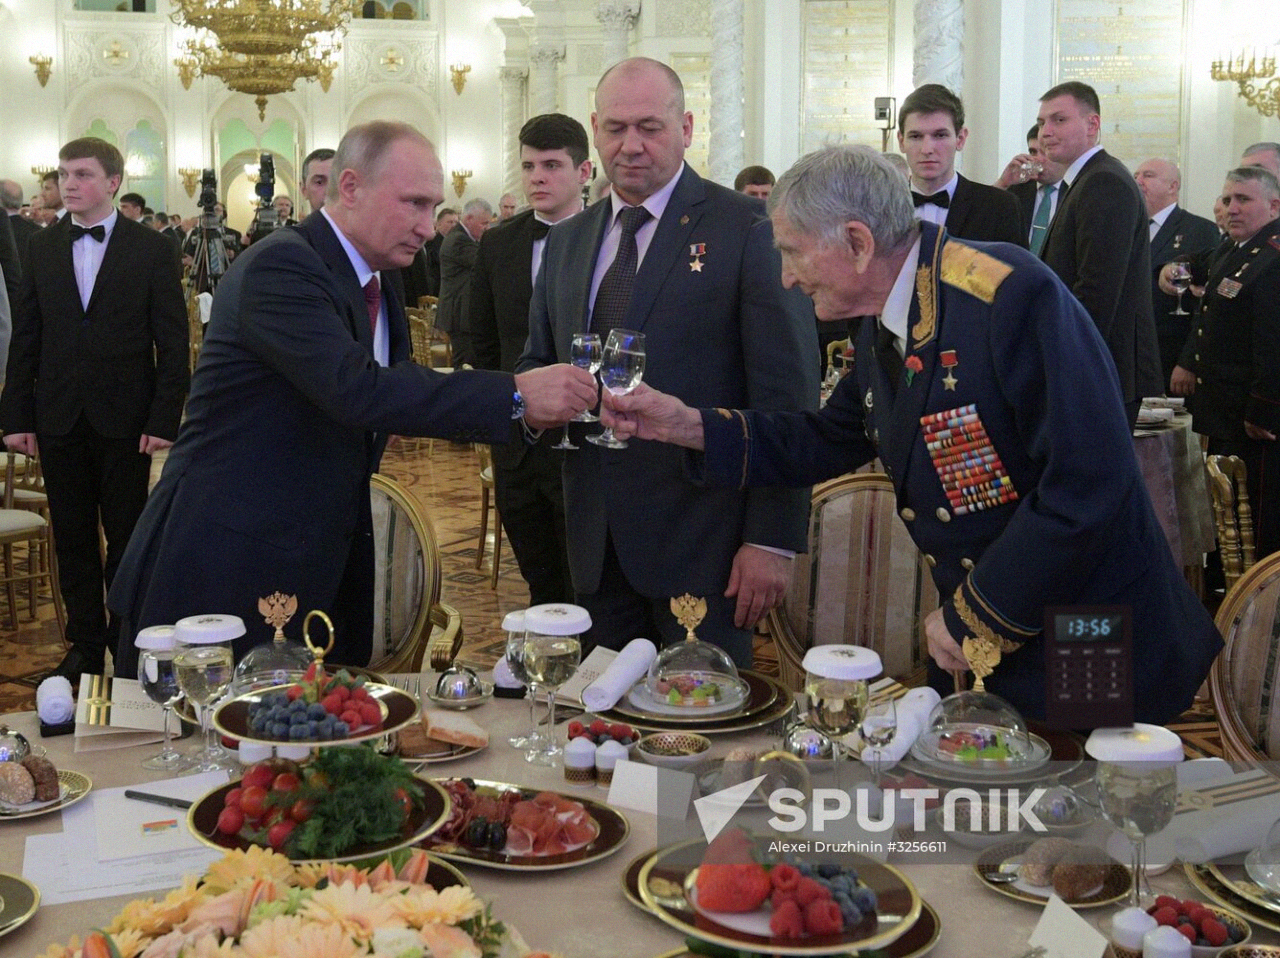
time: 13:56
